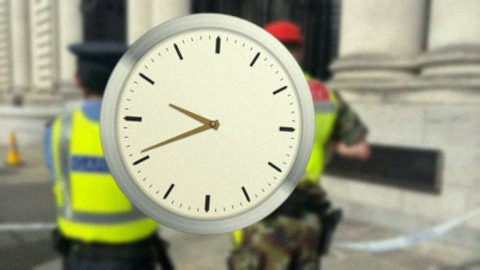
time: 9:41
